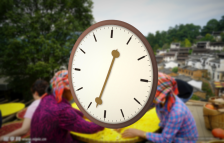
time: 12:33
